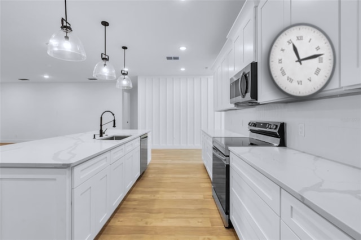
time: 11:13
